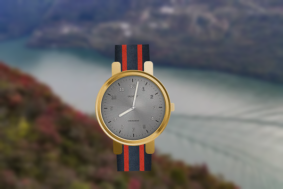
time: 8:02
